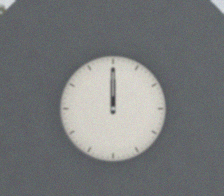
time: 12:00
